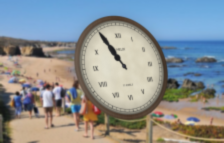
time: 10:55
